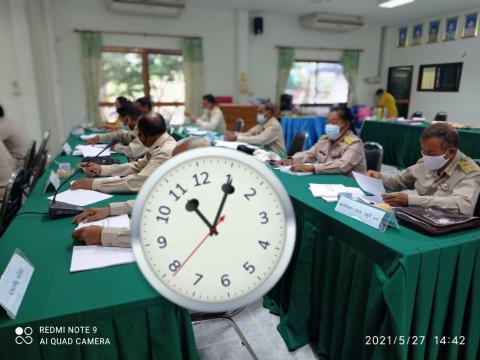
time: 11:05:39
